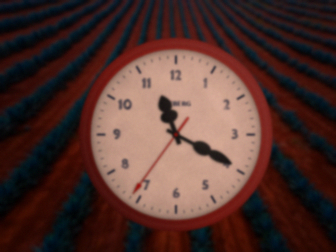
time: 11:19:36
